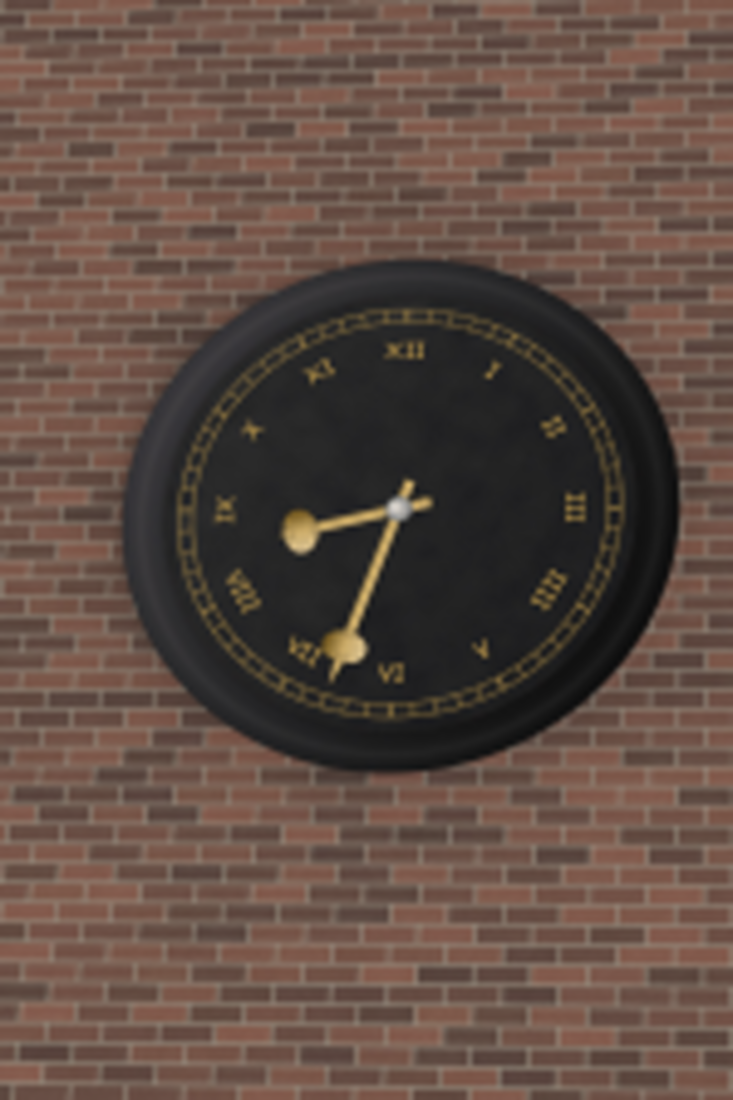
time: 8:33
